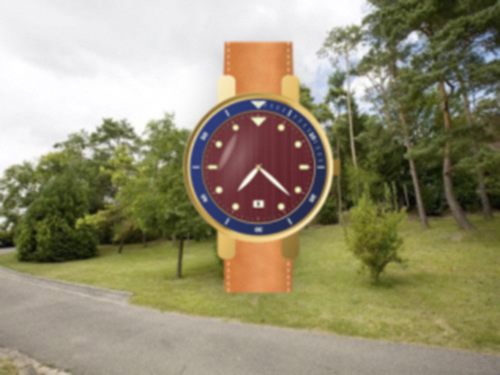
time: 7:22
